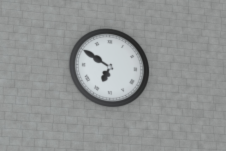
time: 6:50
